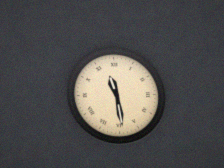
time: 11:29
